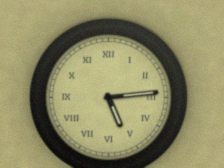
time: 5:14
